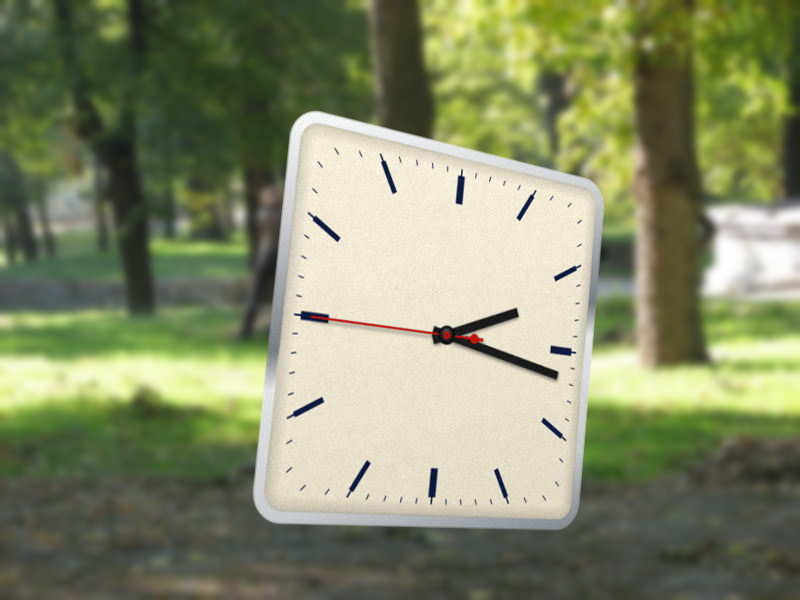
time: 2:16:45
